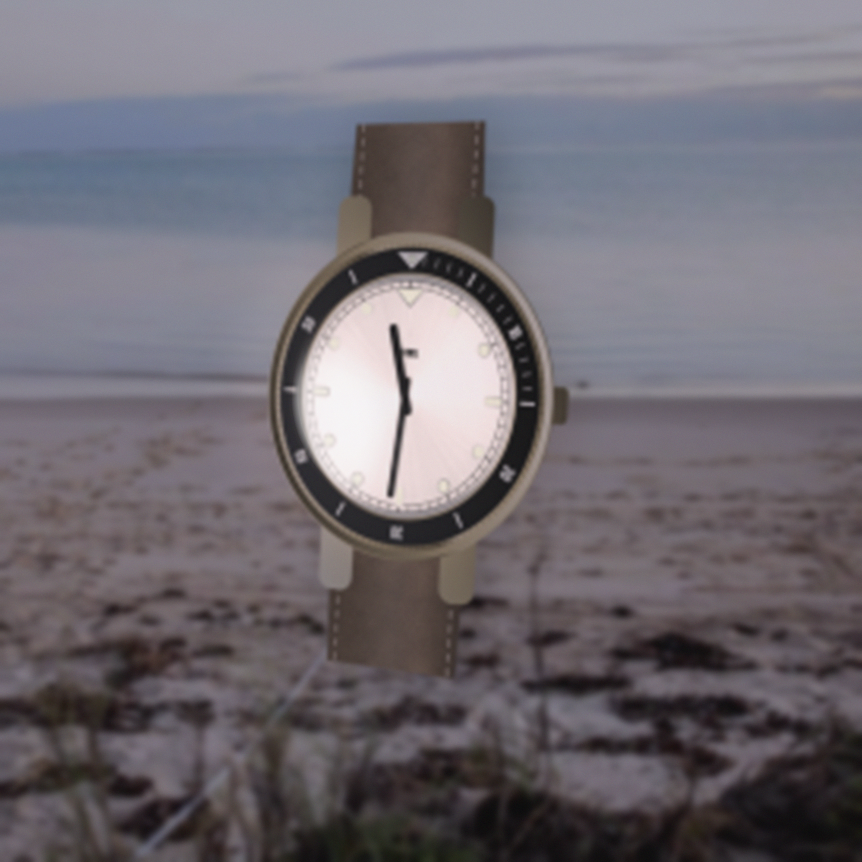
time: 11:31
